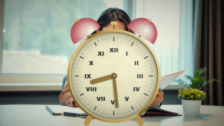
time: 8:29
